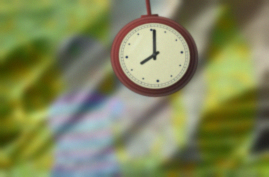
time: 8:01
